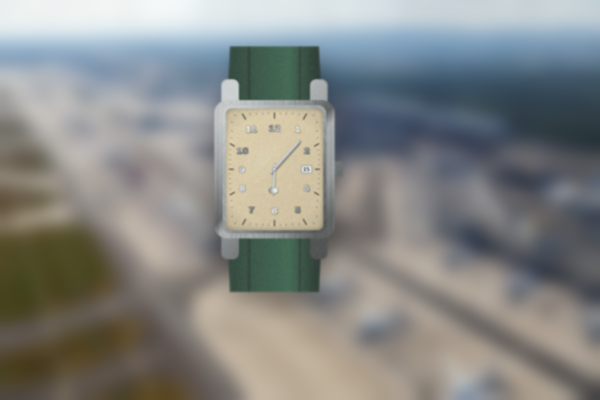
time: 6:07
